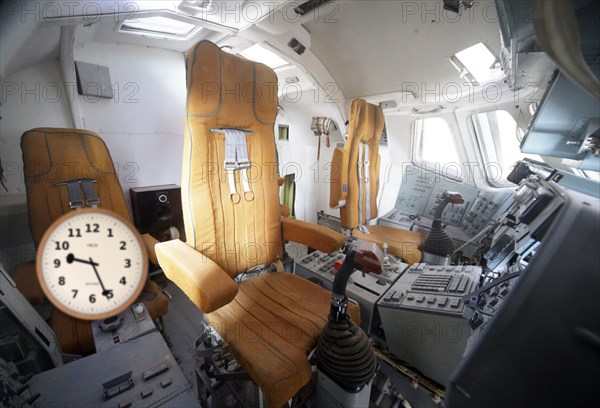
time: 9:26
